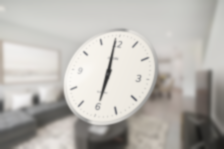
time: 5:59
